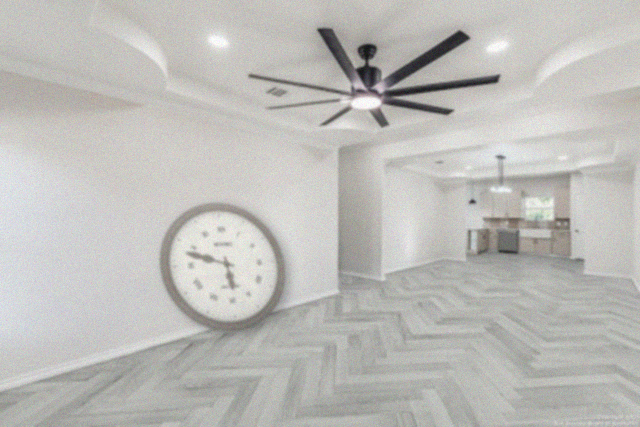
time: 5:48
